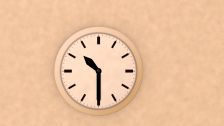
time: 10:30
